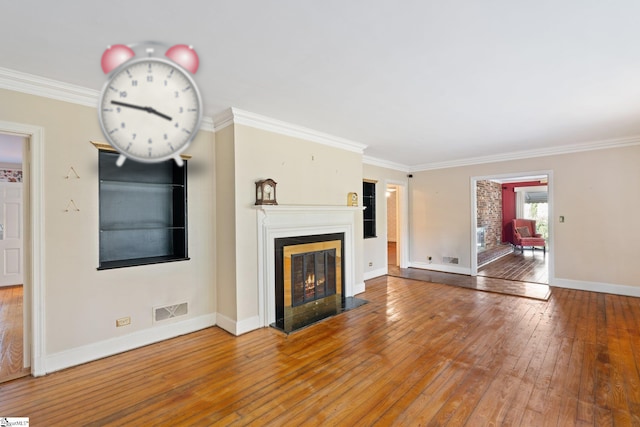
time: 3:47
